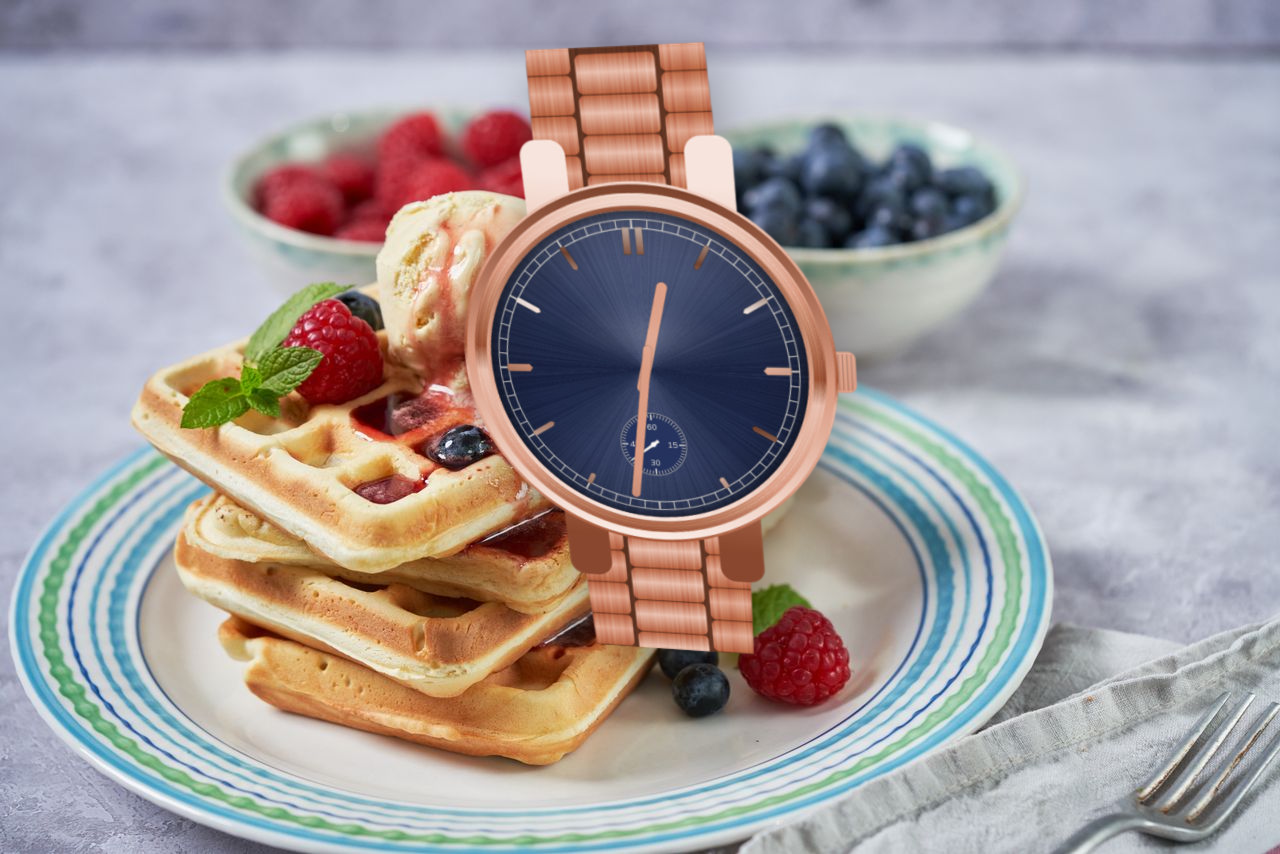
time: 12:31:39
